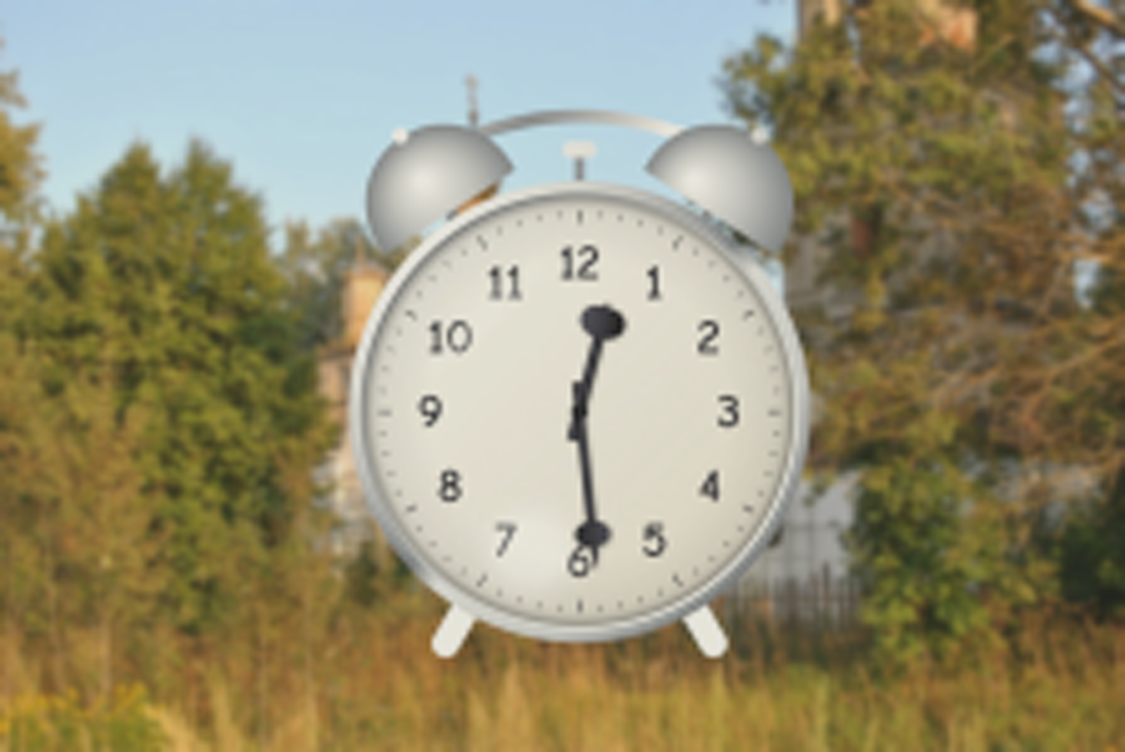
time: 12:29
